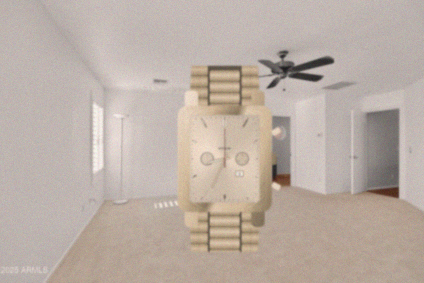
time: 8:34
